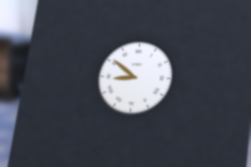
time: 8:51
